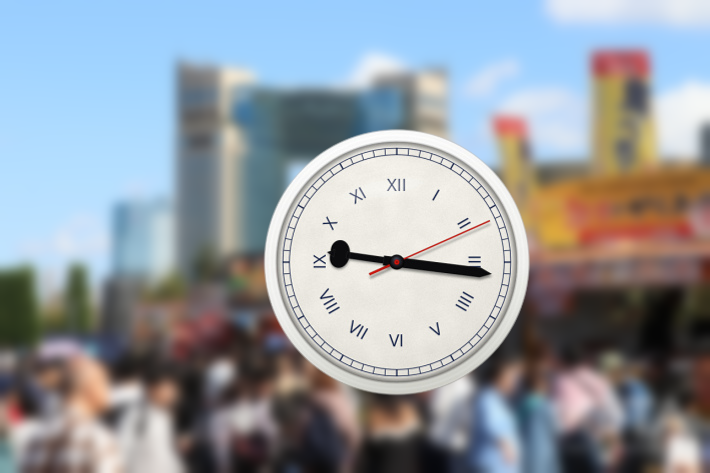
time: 9:16:11
